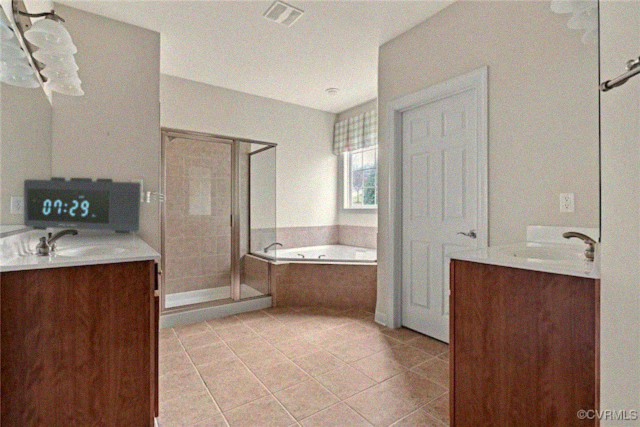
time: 7:29
